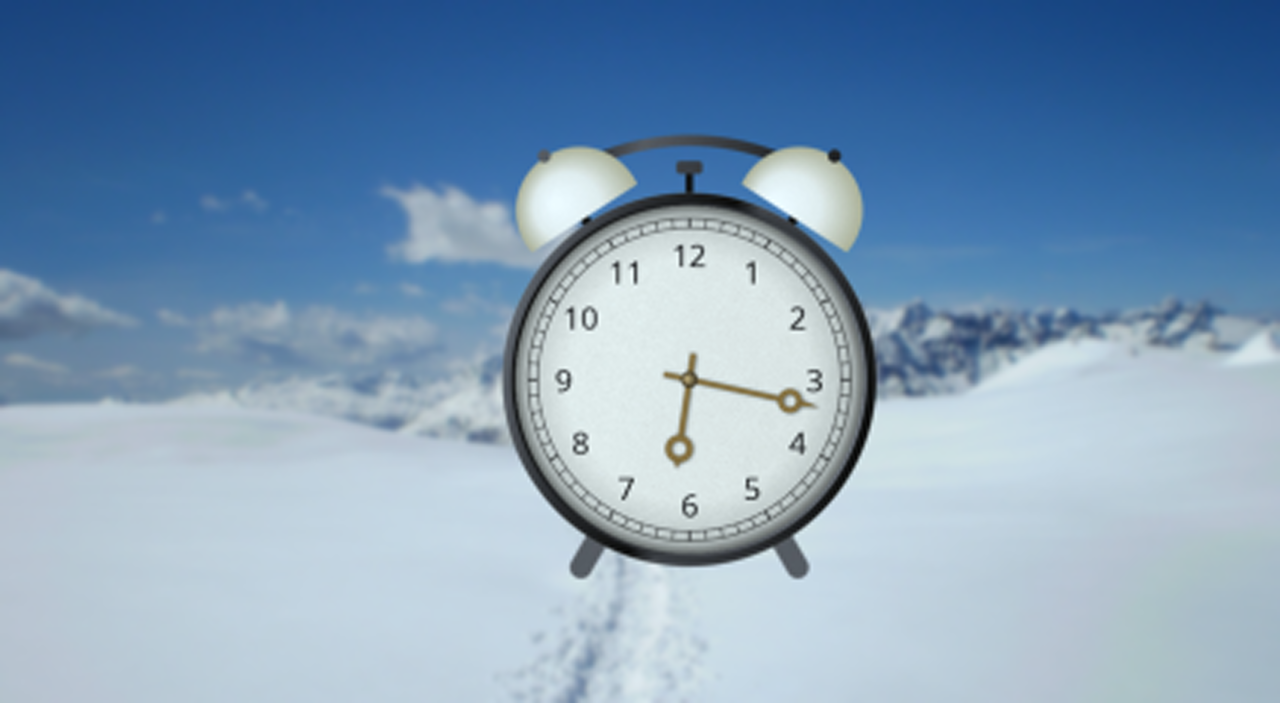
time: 6:17
